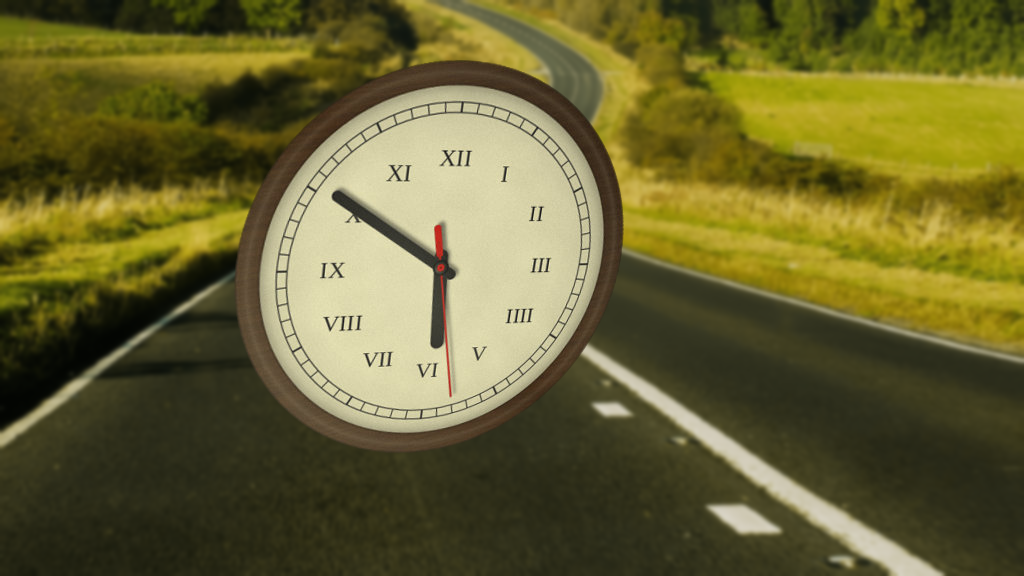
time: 5:50:28
